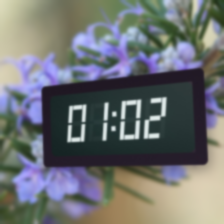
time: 1:02
